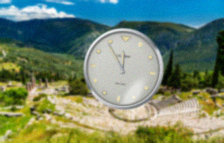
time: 11:54
